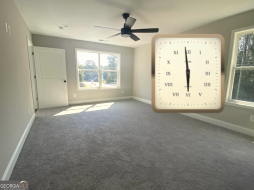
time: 5:59
